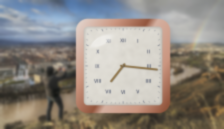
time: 7:16
